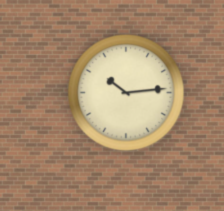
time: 10:14
